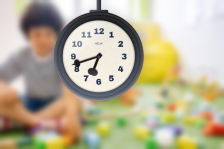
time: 6:42
